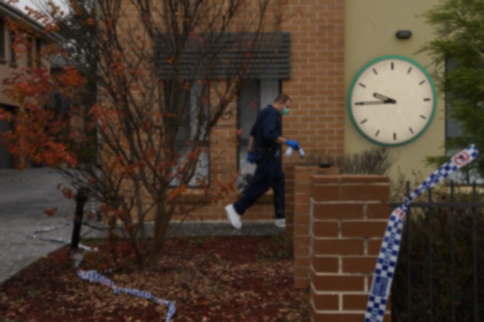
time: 9:45
